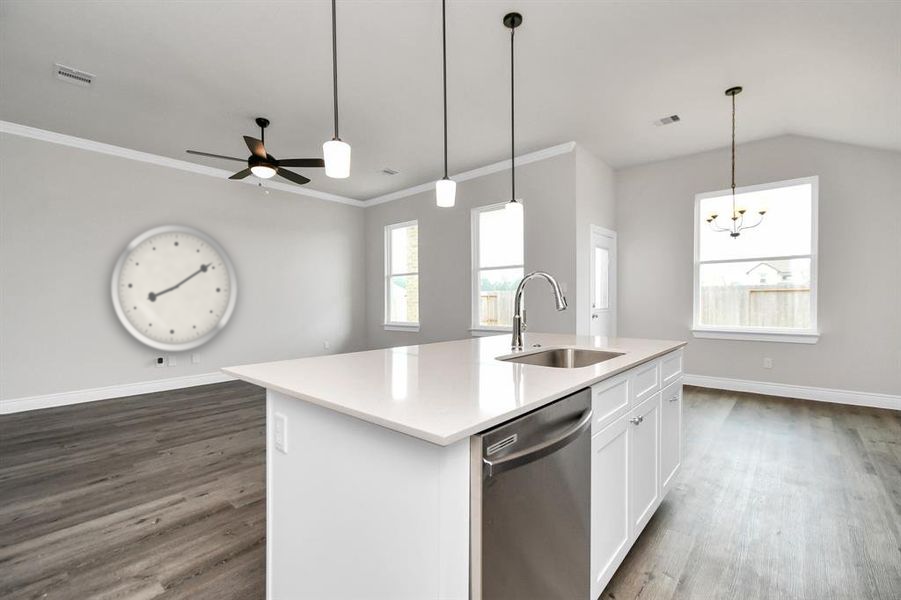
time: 8:09
